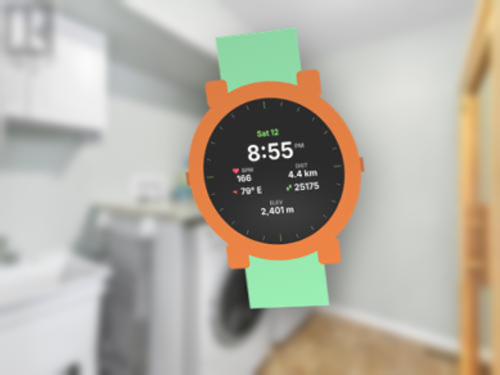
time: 8:55
